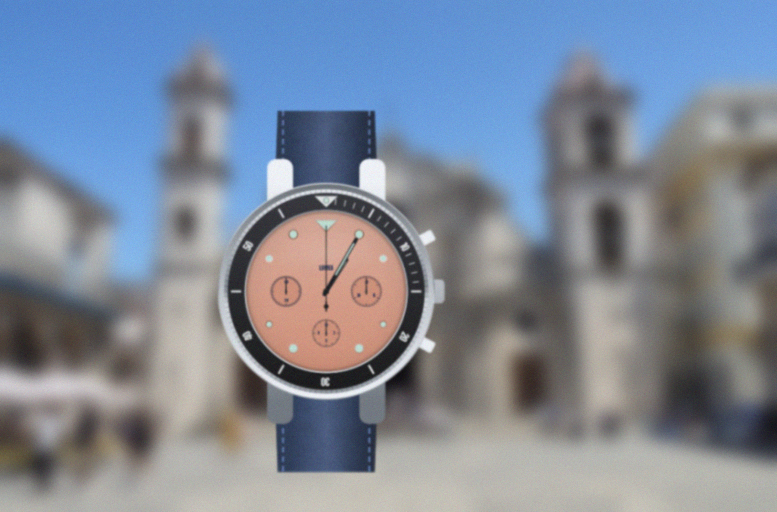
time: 1:05
